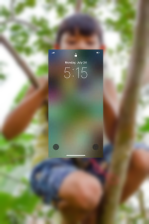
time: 5:15
